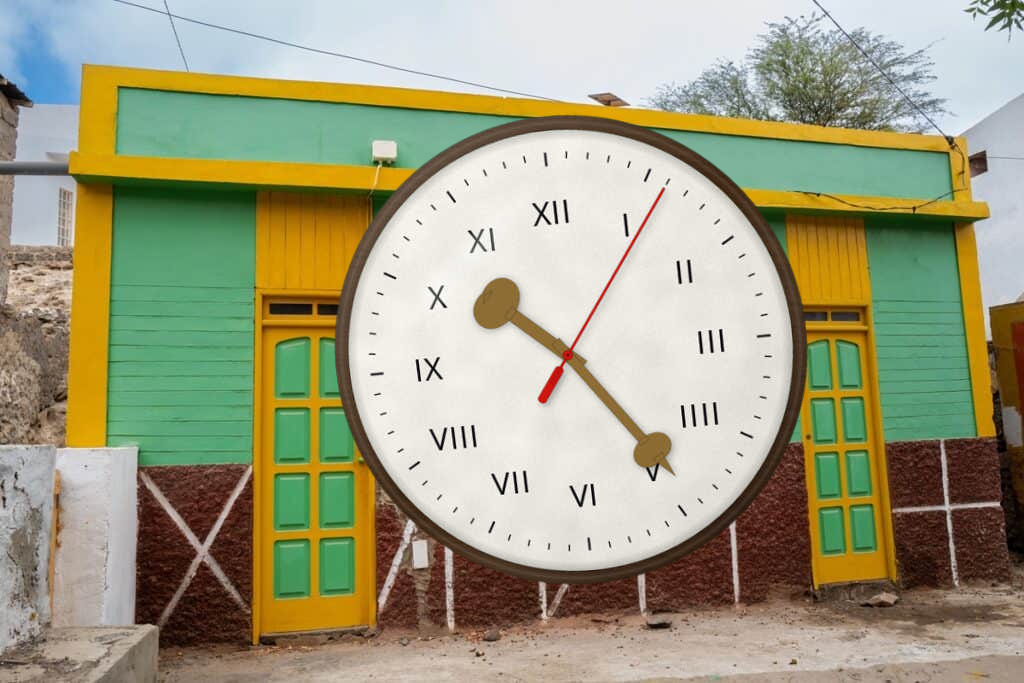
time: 10:24:06
